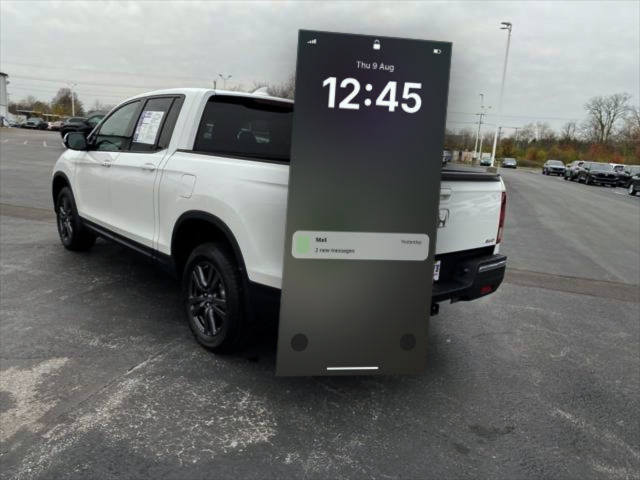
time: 12:45
